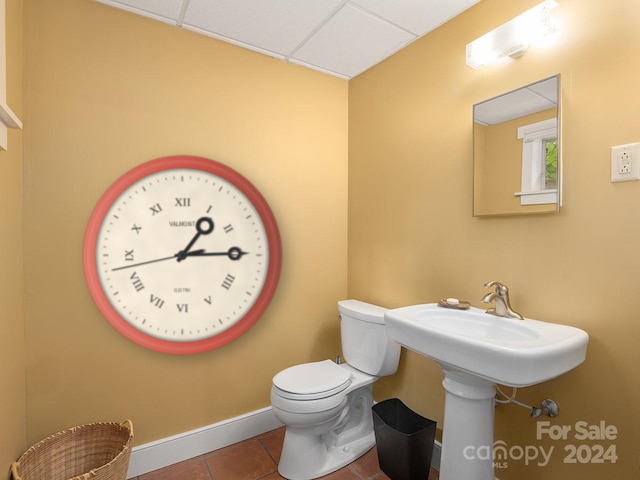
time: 1:14:43
